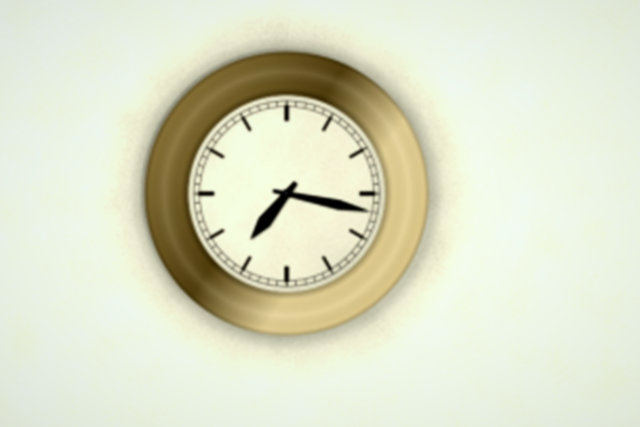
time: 7:17
